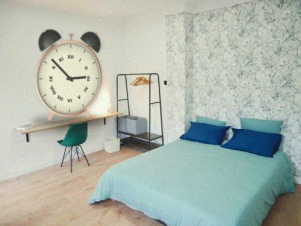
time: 2:52
